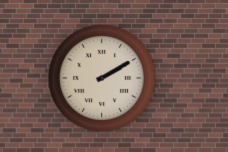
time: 2:10
